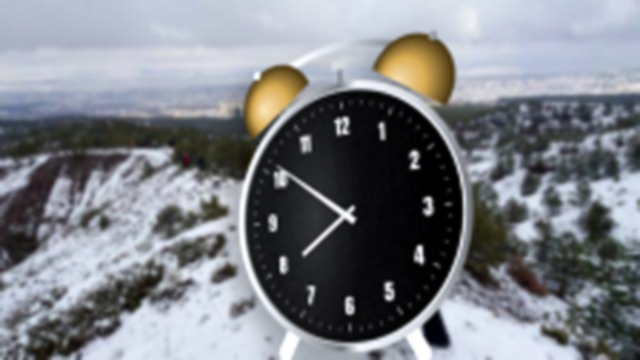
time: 7:51
